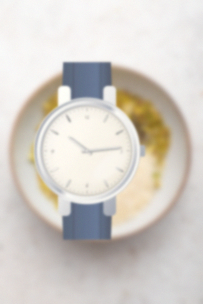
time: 10:14
